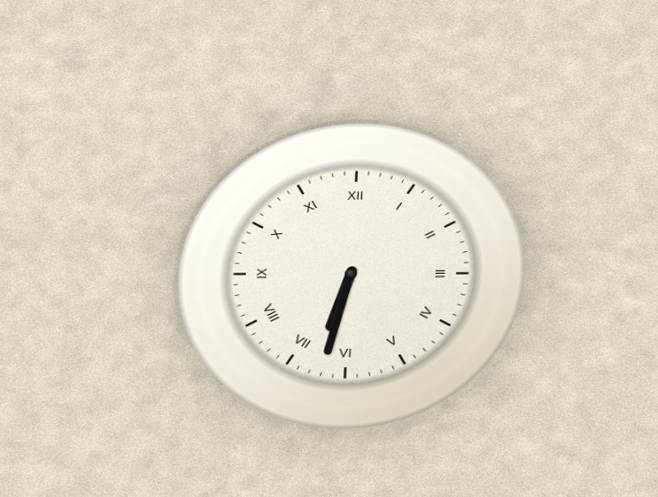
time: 6:32
